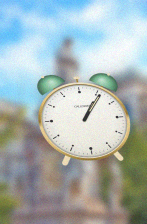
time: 1:06
